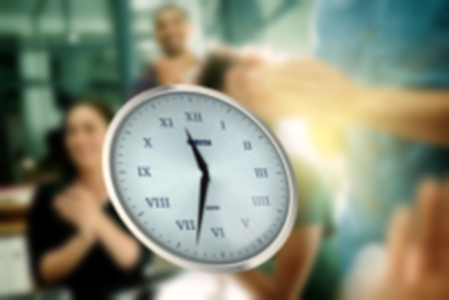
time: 11:33
